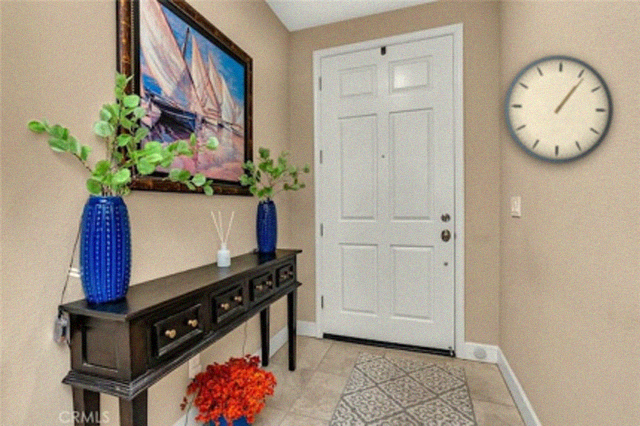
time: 1:06
